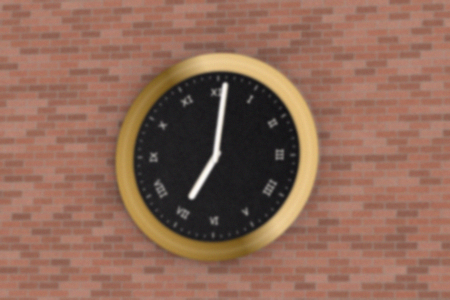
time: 7:01
